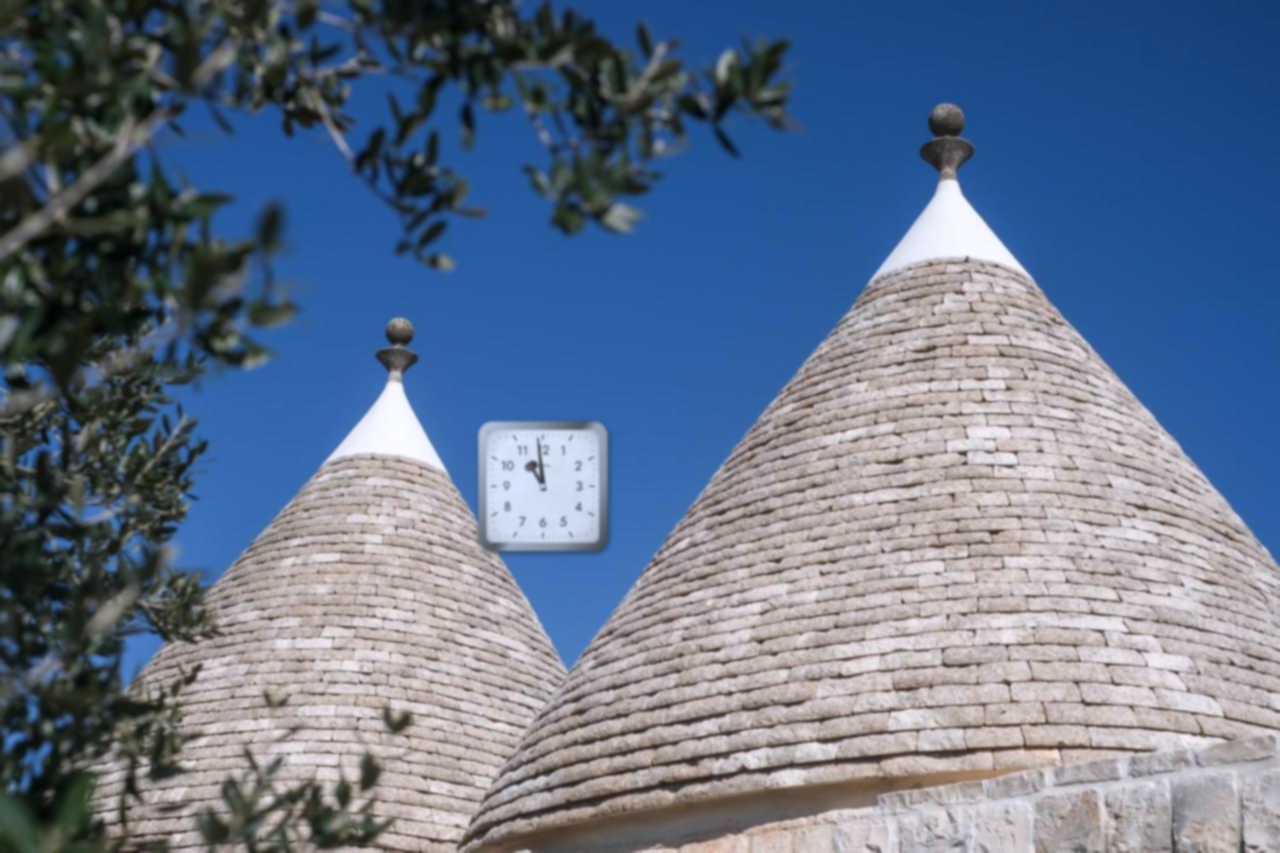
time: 10:59
